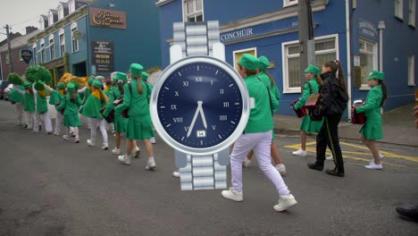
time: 5:34
